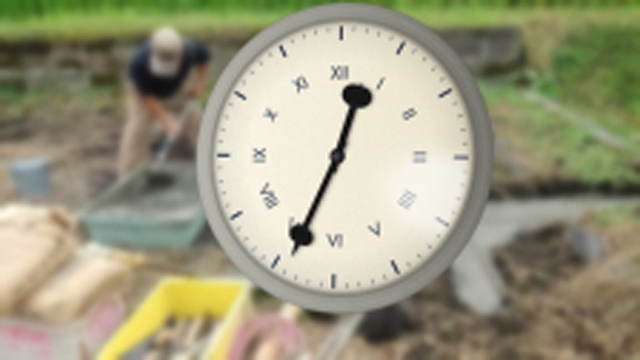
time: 12:34
